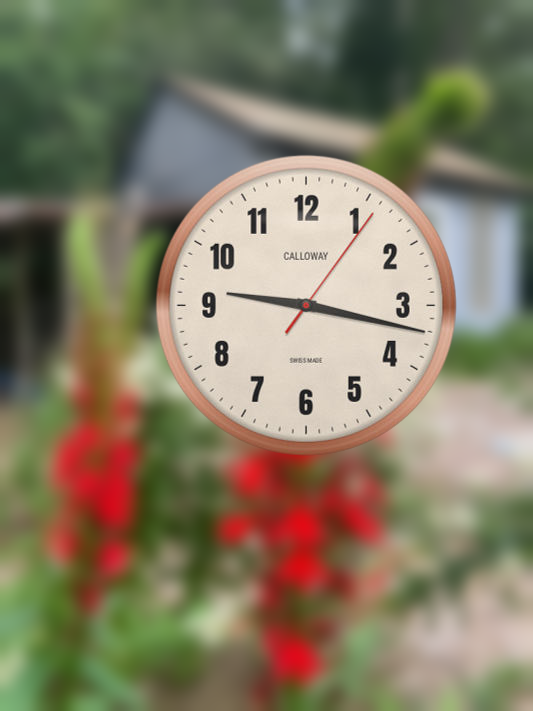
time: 9:17:06
